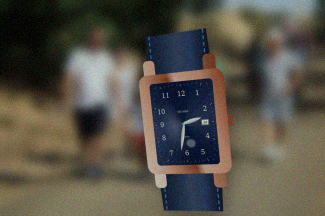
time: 2:32
